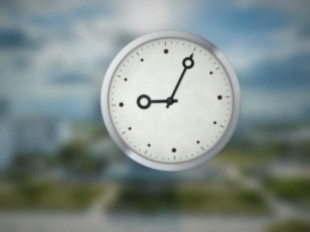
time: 9:05
